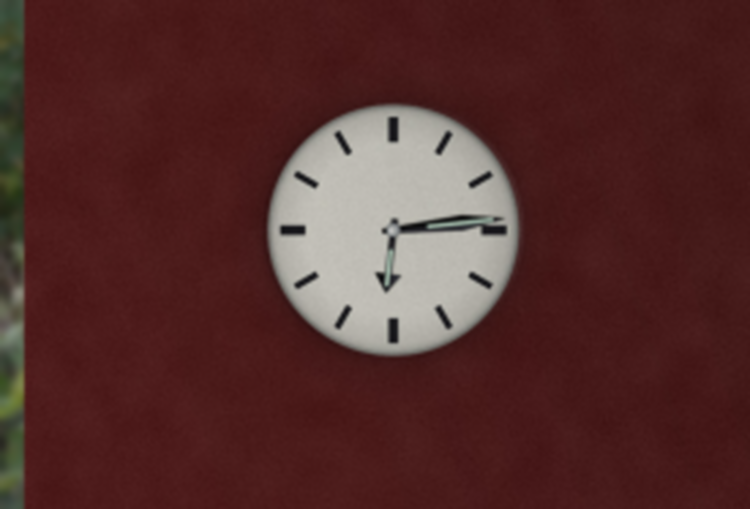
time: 6:14
